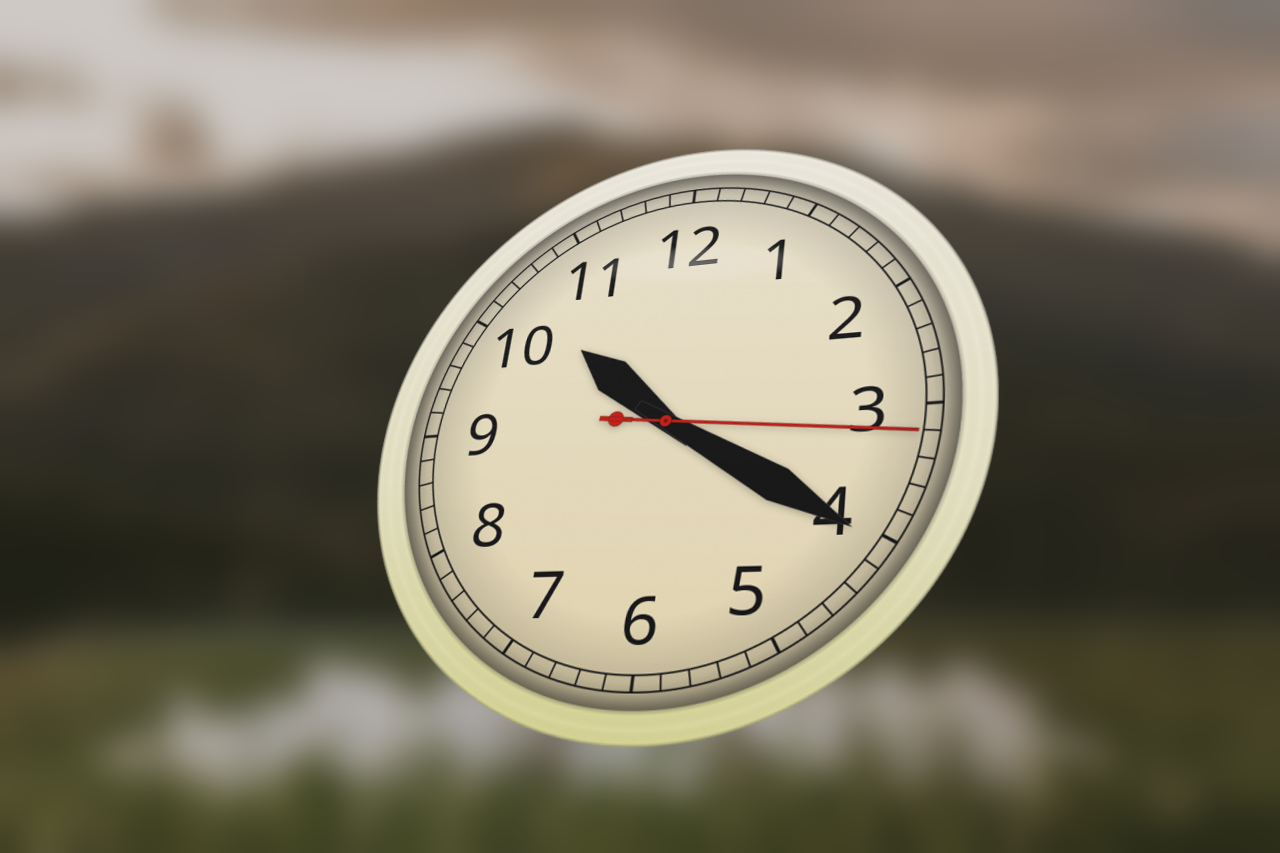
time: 10:20:16
